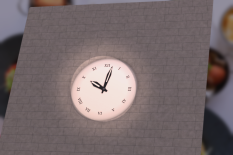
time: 10:02
